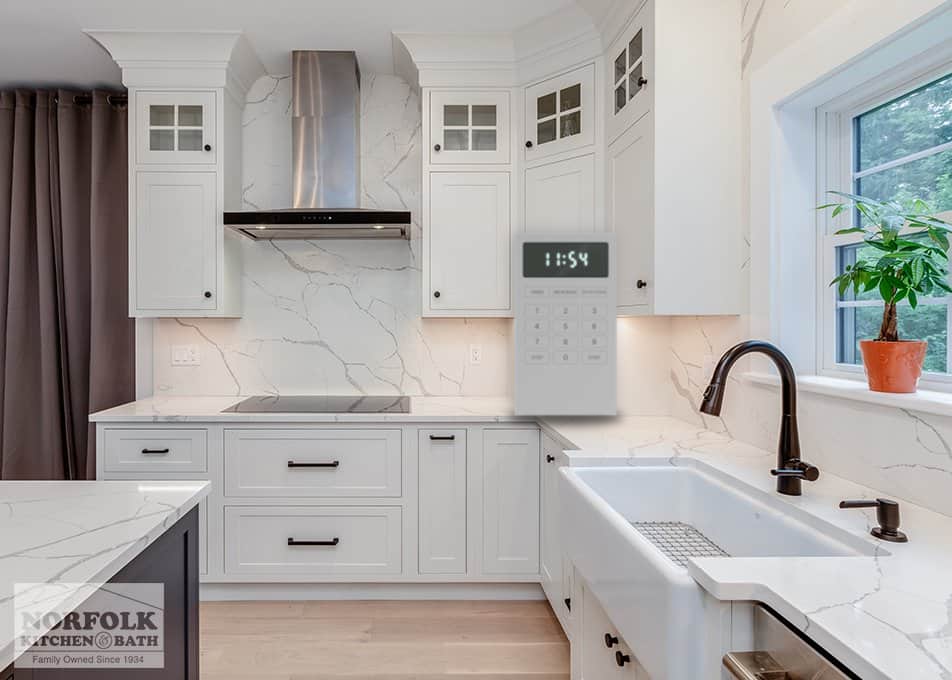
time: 11:54
